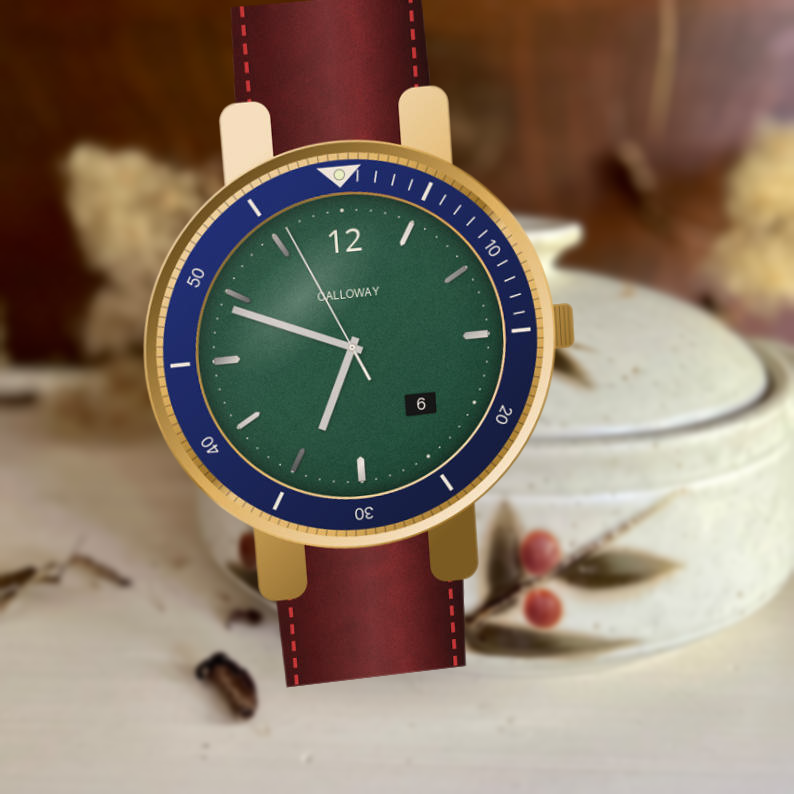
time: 6:48:56
